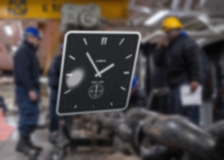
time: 1:54
